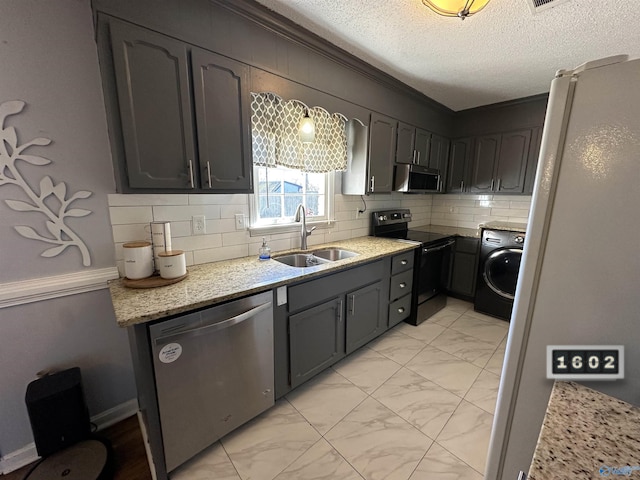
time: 16:02
